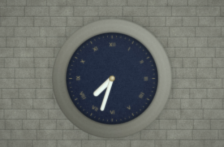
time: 7:33
